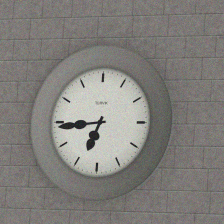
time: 6:44
